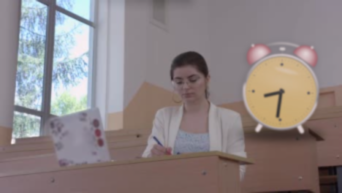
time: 8:31
